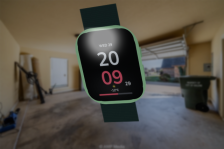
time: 20:09
